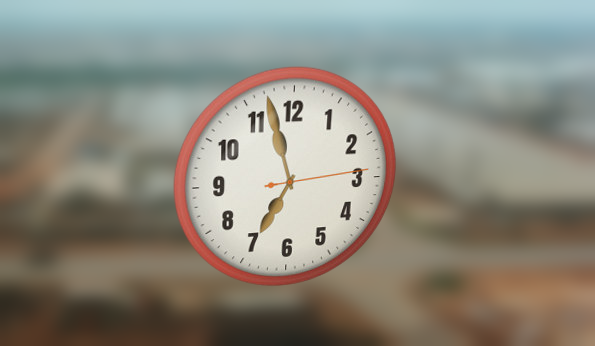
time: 6:57:14
